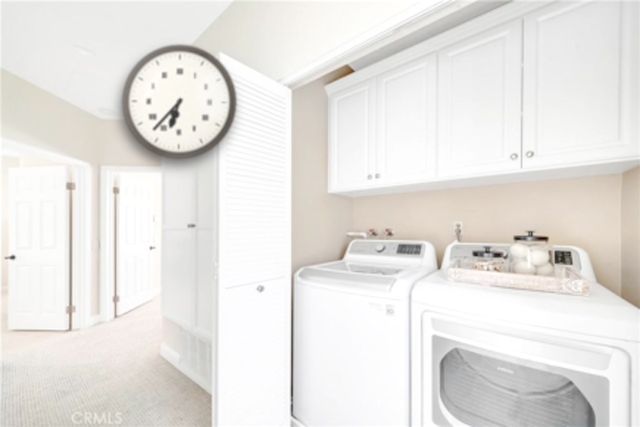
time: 6:37
